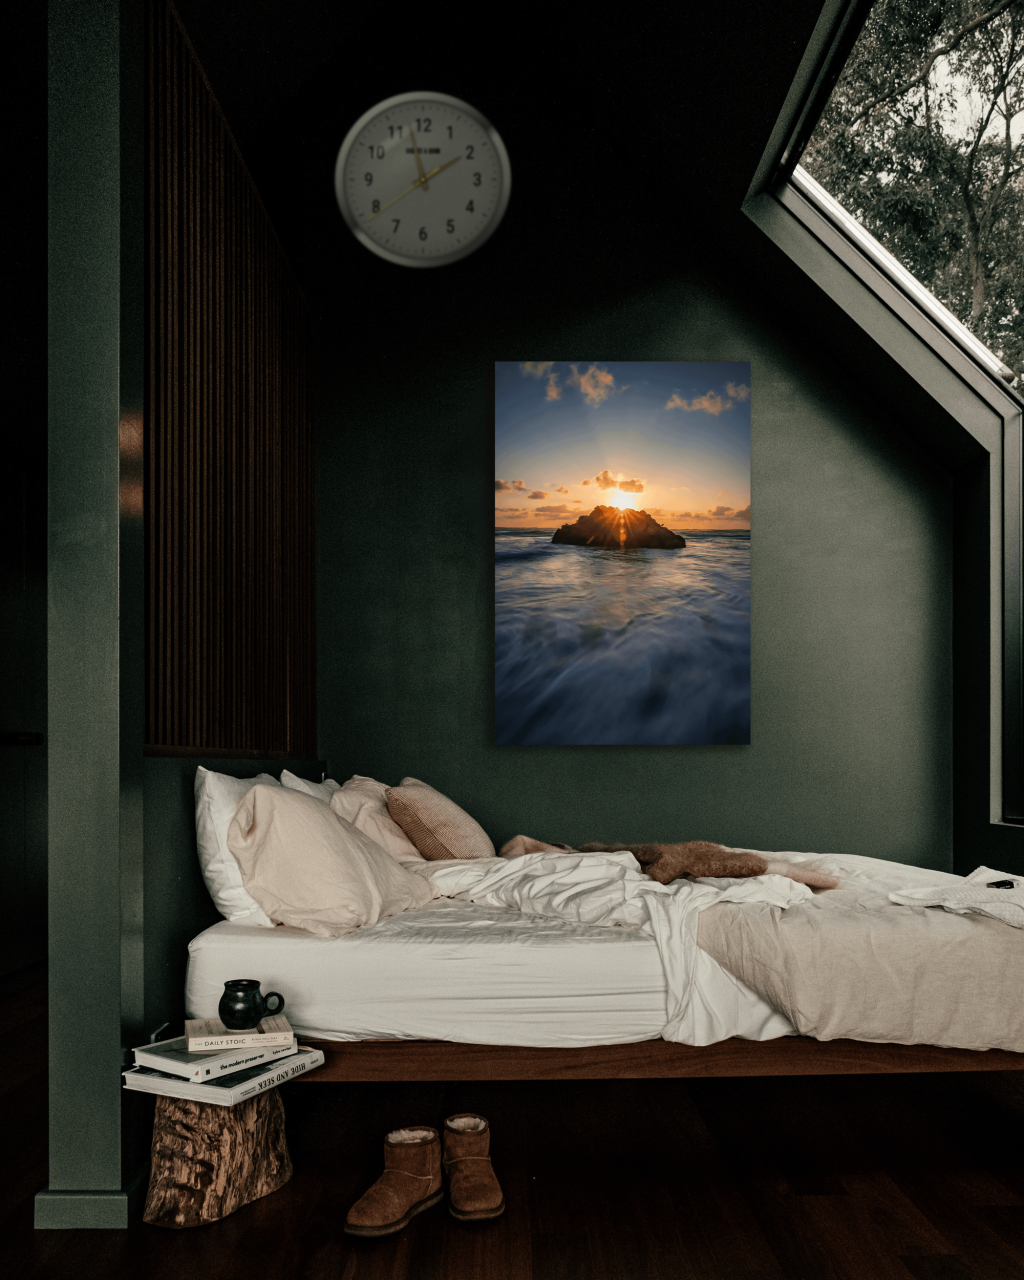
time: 1:57:39
